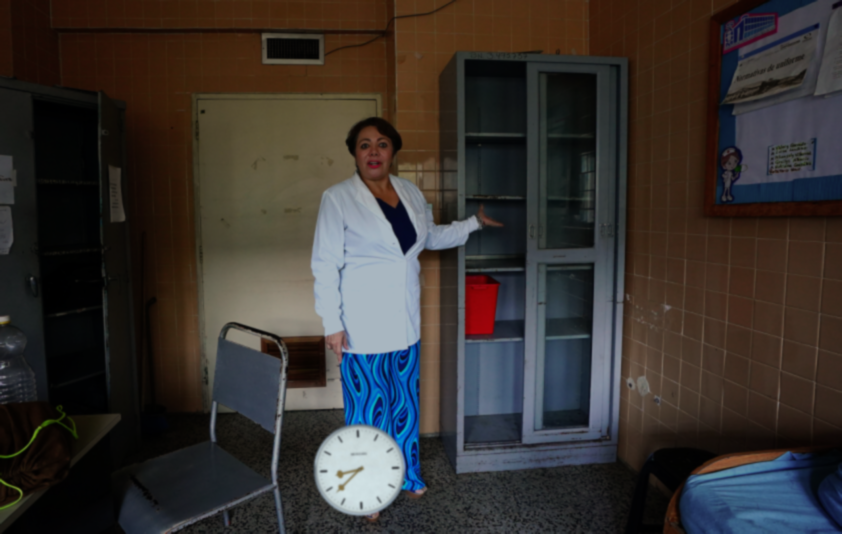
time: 8:38
